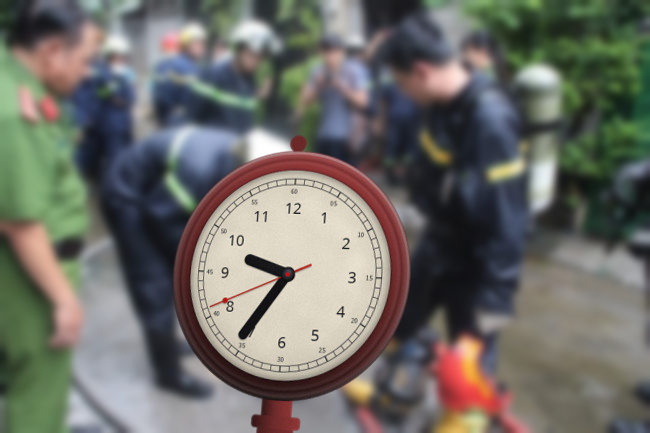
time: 9:35:41
